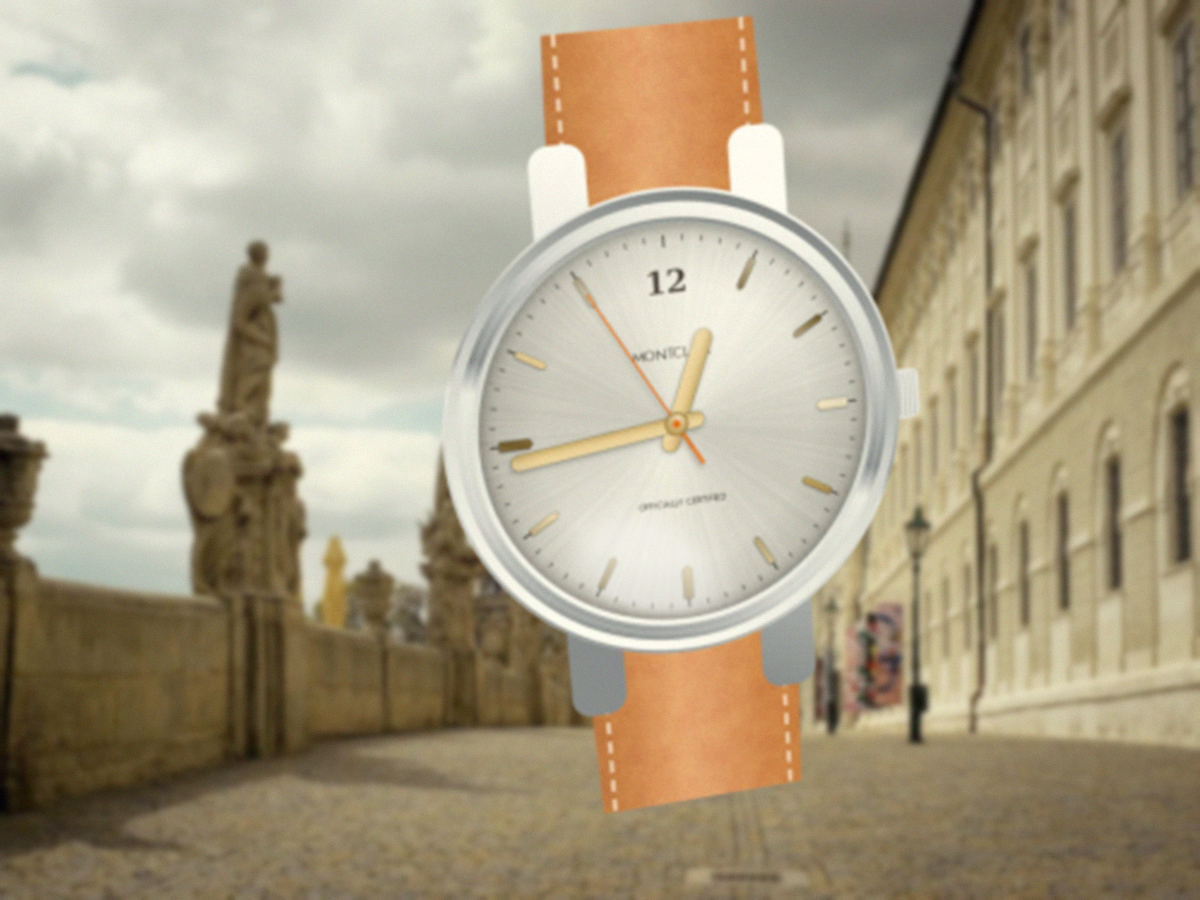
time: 12:43:55
